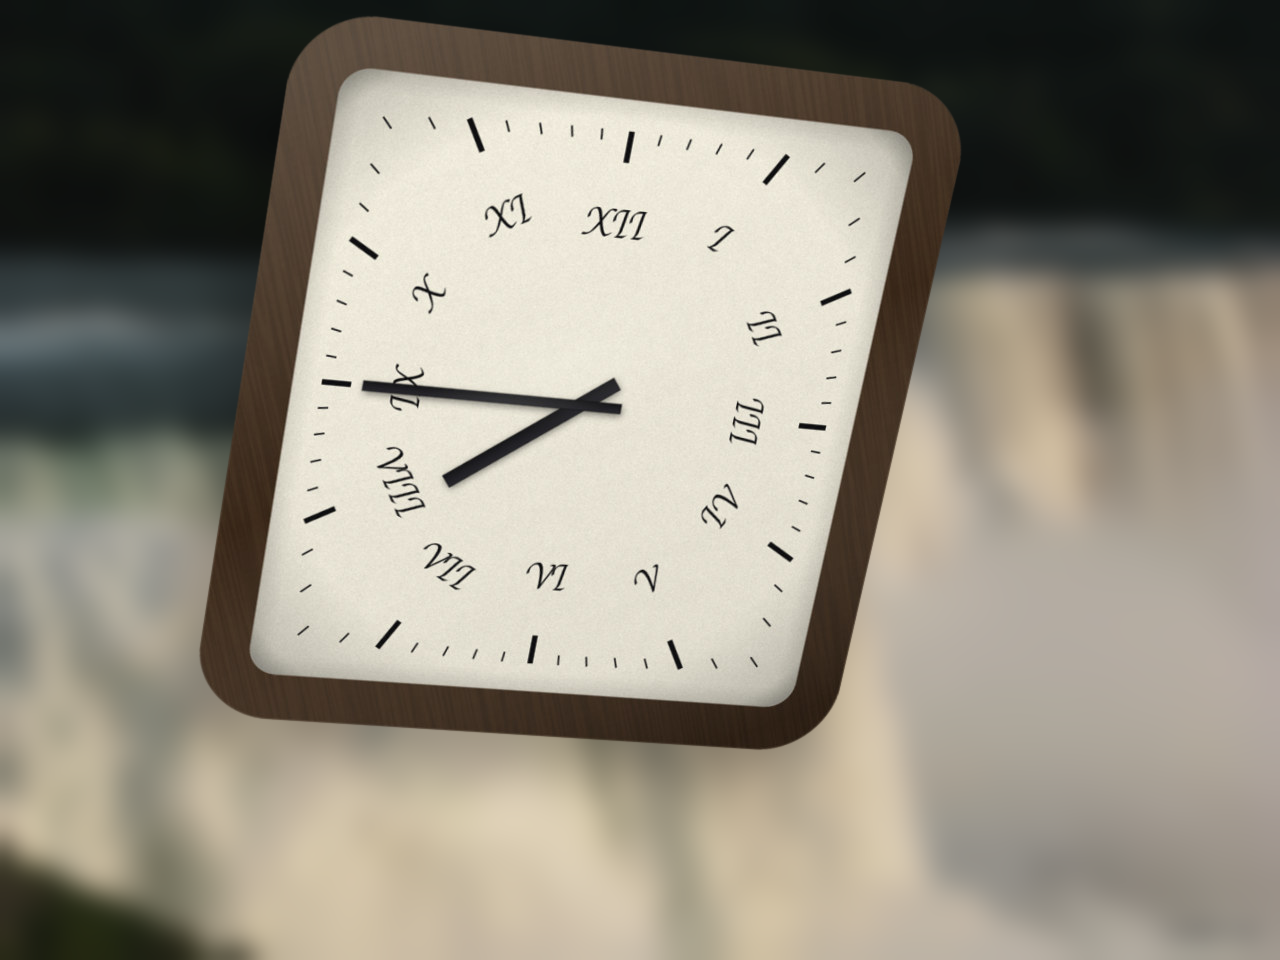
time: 7:45
